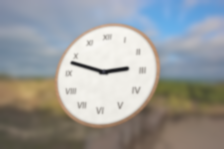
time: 2:48
